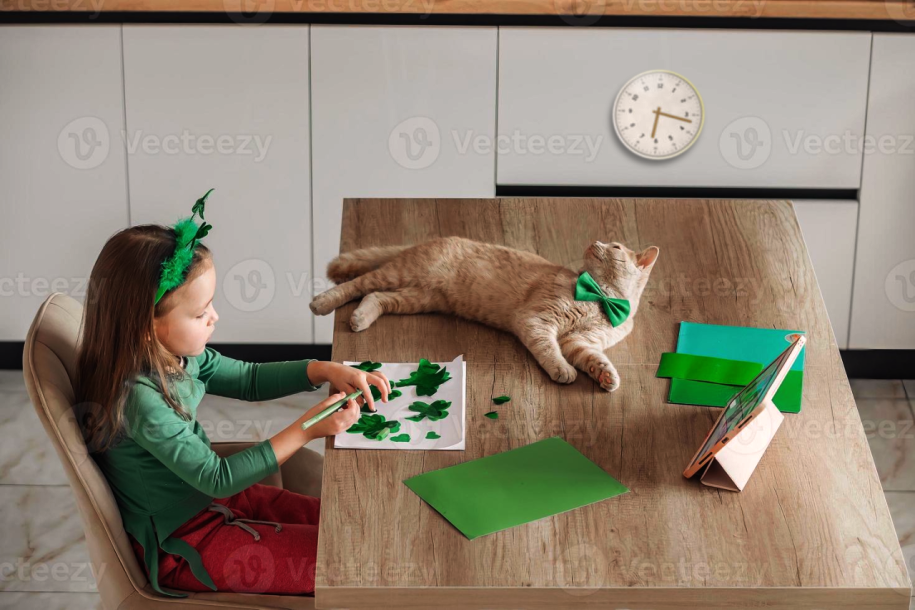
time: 6:17
